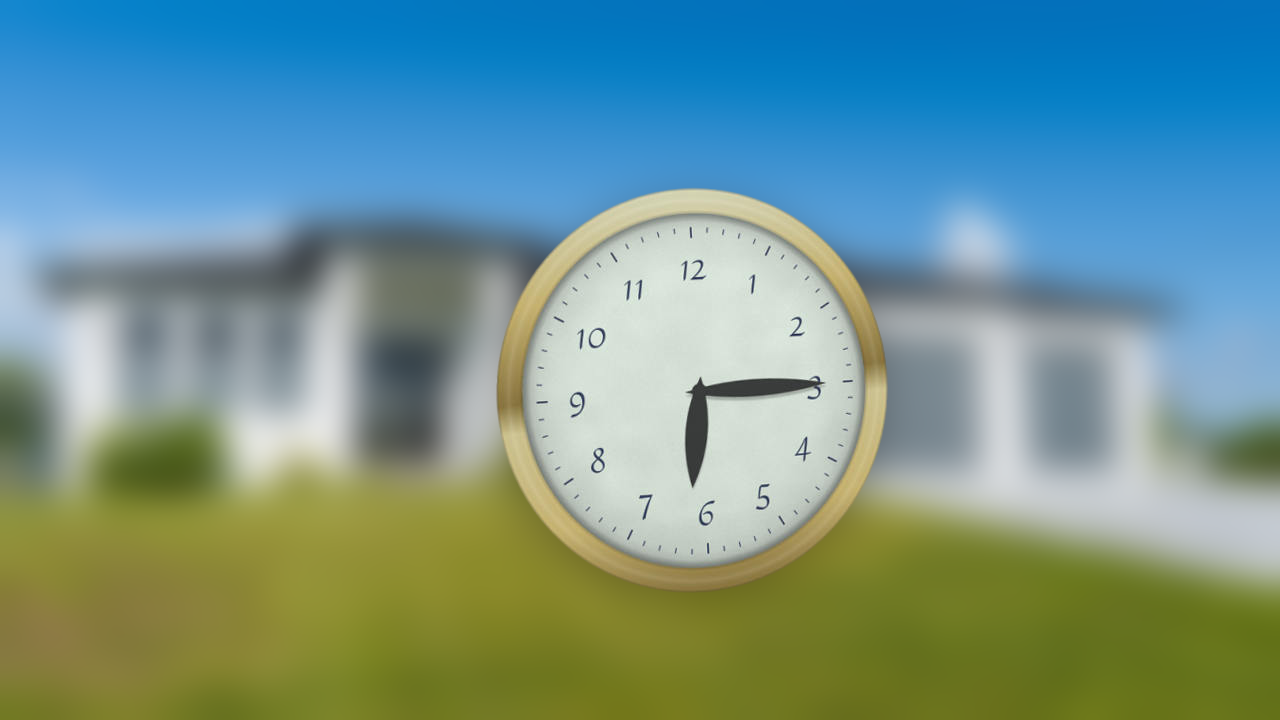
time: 6:15
